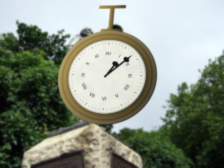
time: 1:08
